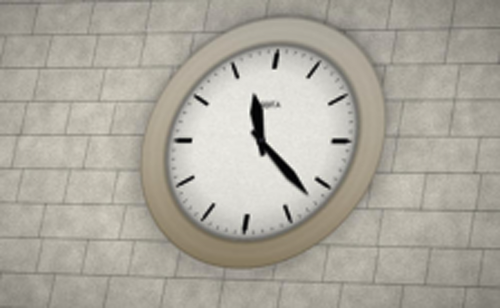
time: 11:22
